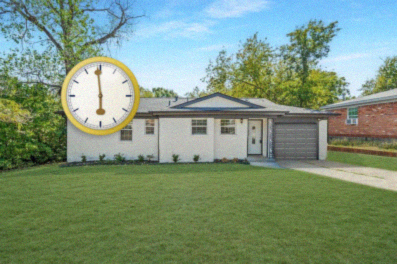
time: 5:59
